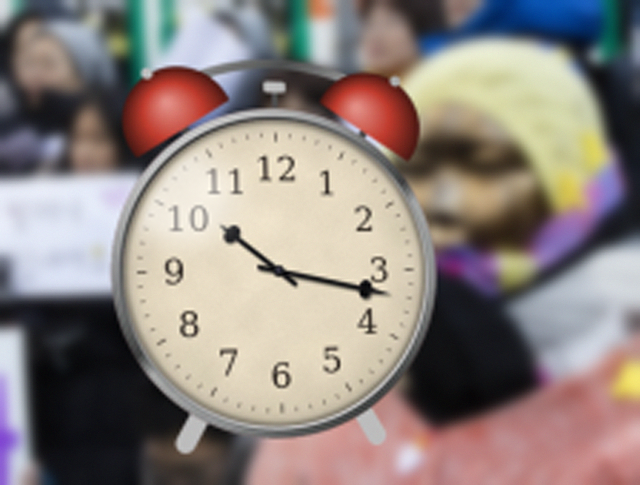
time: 10:17
